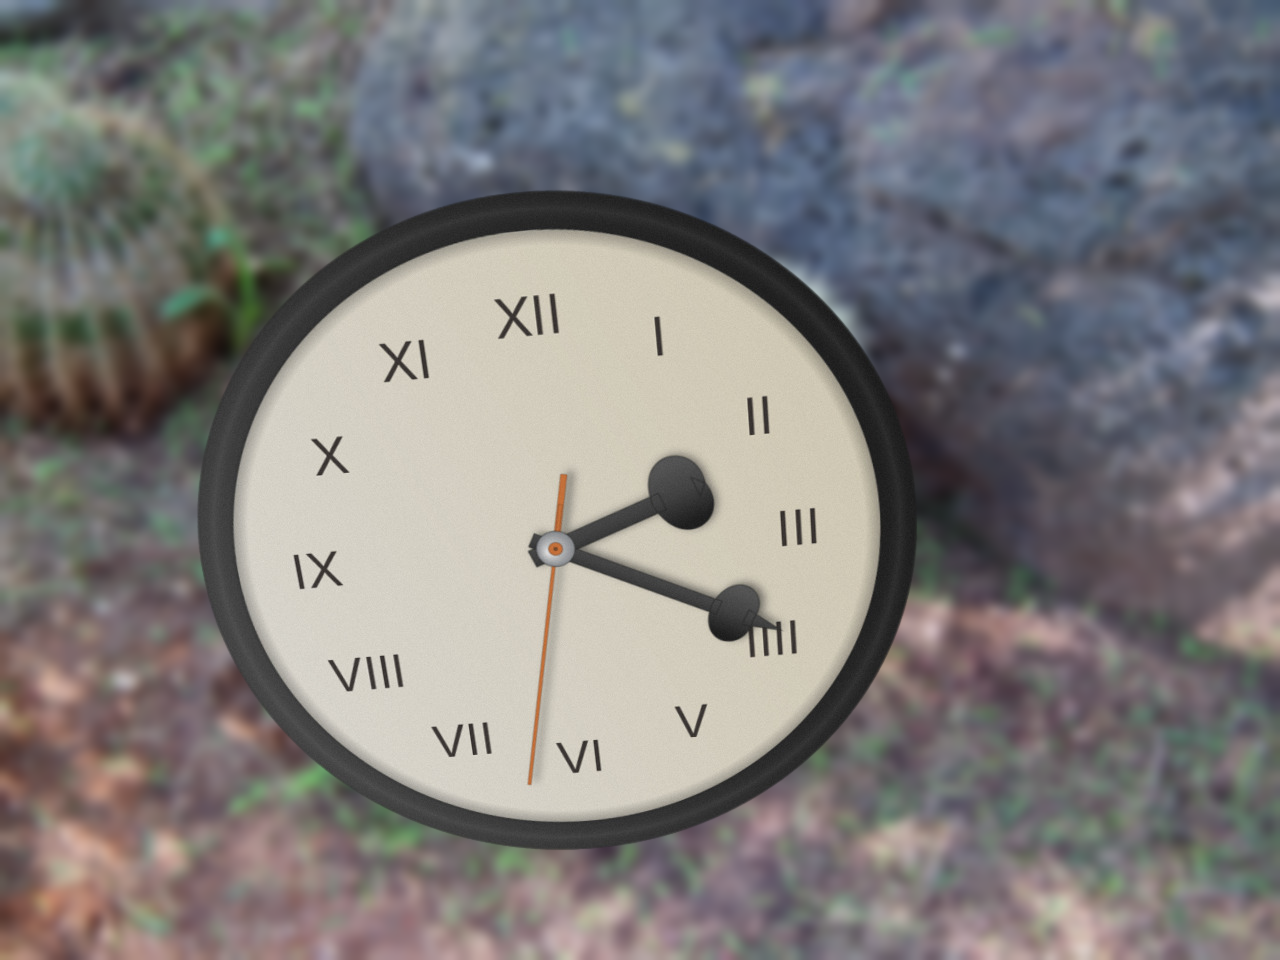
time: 2:19:32
